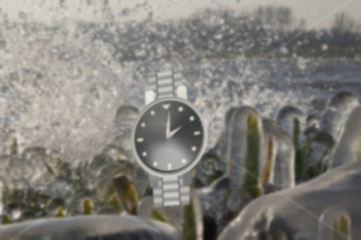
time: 2:01
